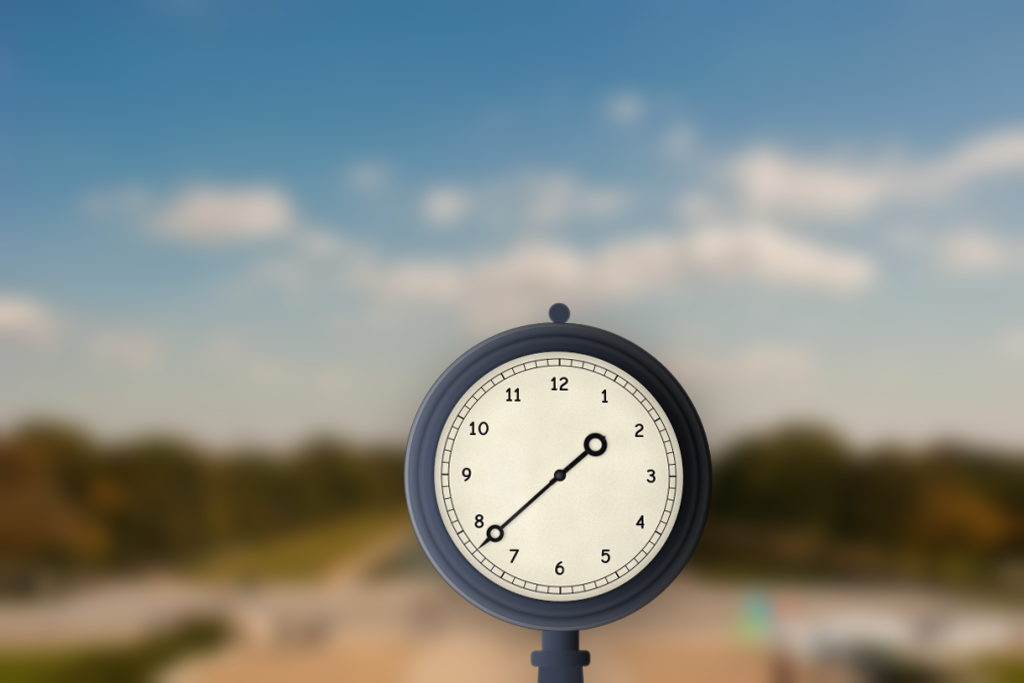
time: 1:38
